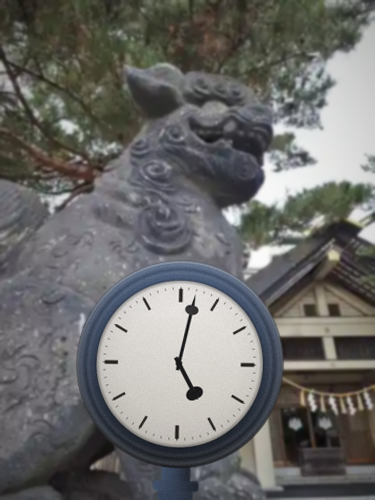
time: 5:02
